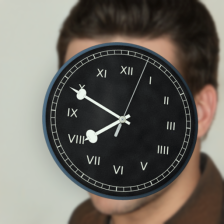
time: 7:49:03
